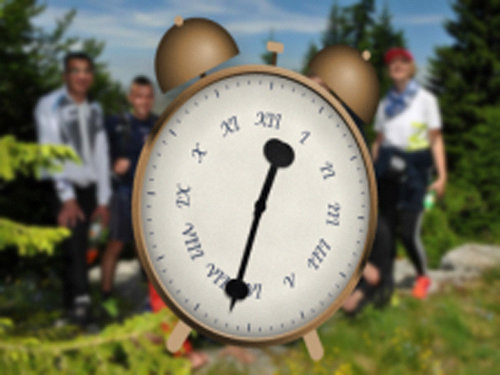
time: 12:32
